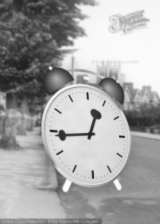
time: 12:44
